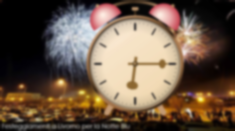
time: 6:15
